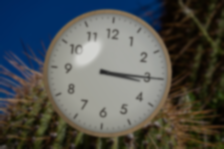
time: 3:15
